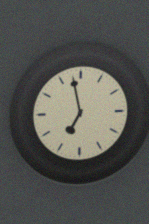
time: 6:58
